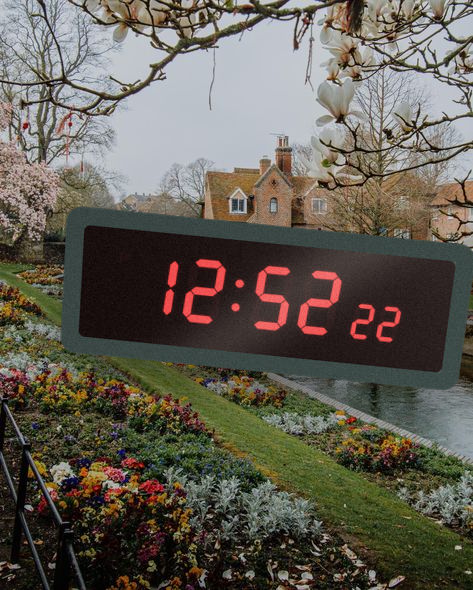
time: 12:52:22
